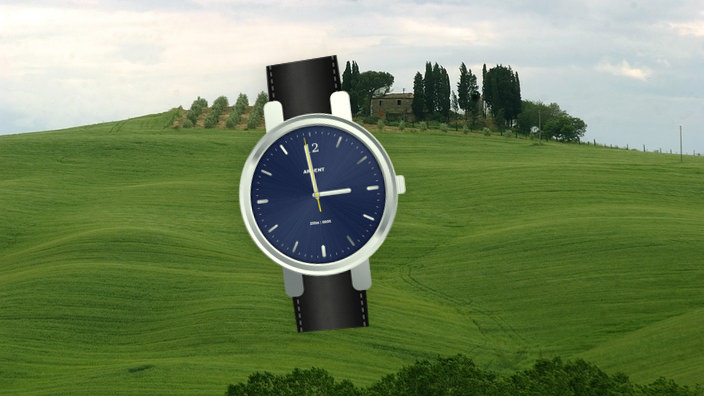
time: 2:58:59
